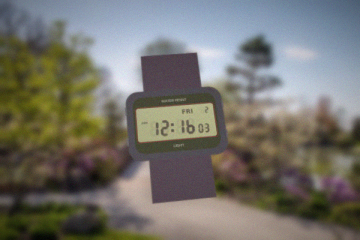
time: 12:16:03
